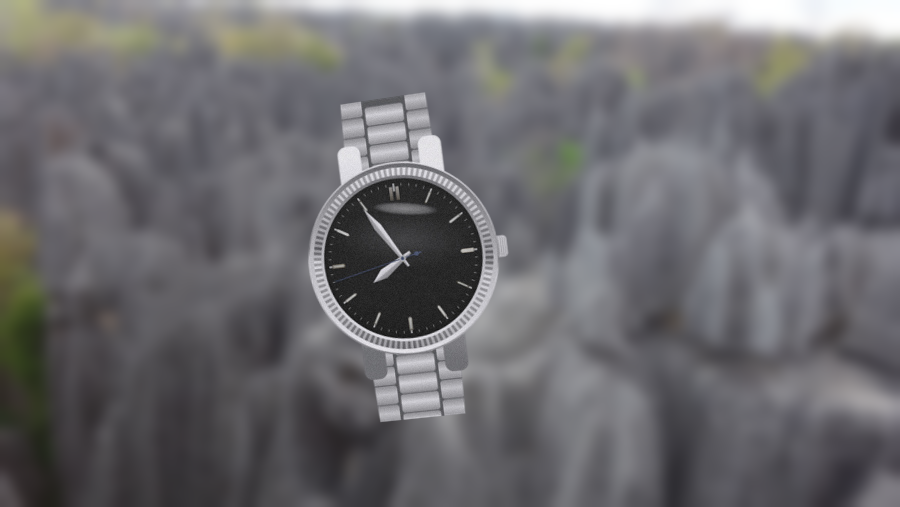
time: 7:54:43
